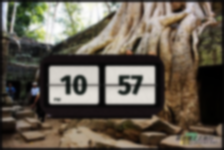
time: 10:57
